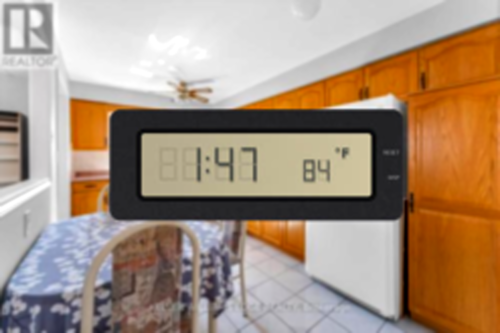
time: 1:47
